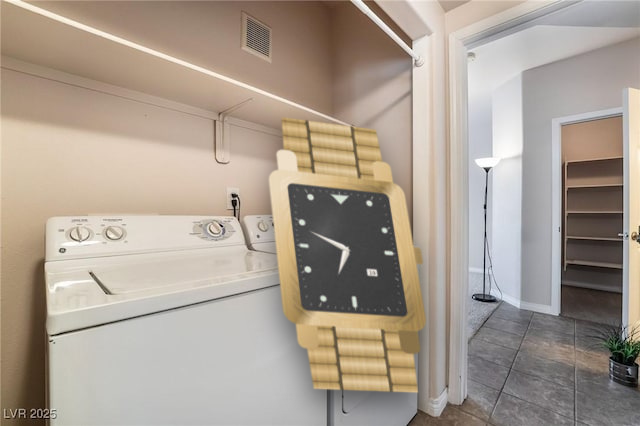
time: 6:49
